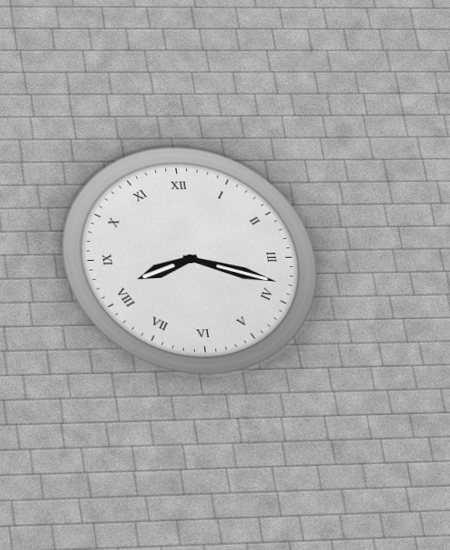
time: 8:18
